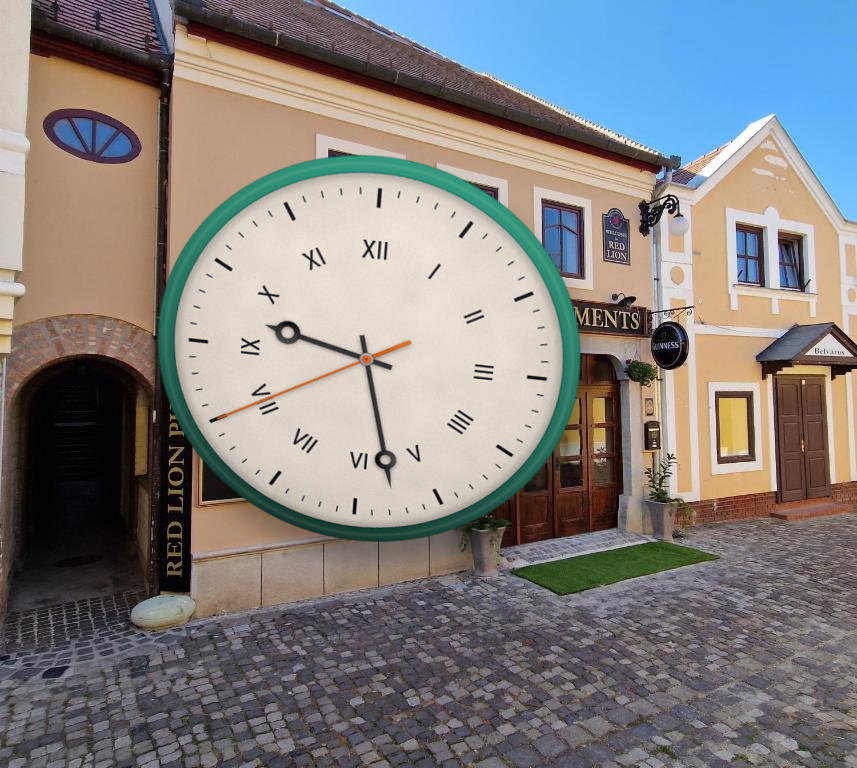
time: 9:27:40
